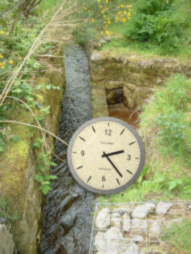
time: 2:23
